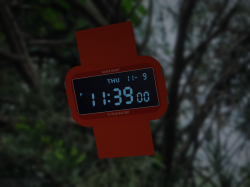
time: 11:39:00
